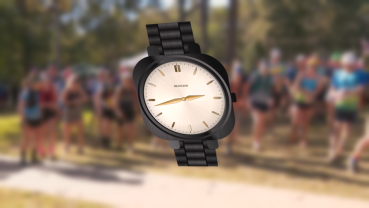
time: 2:43
